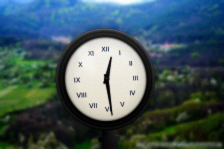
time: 12:29
